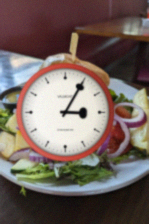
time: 3:05
